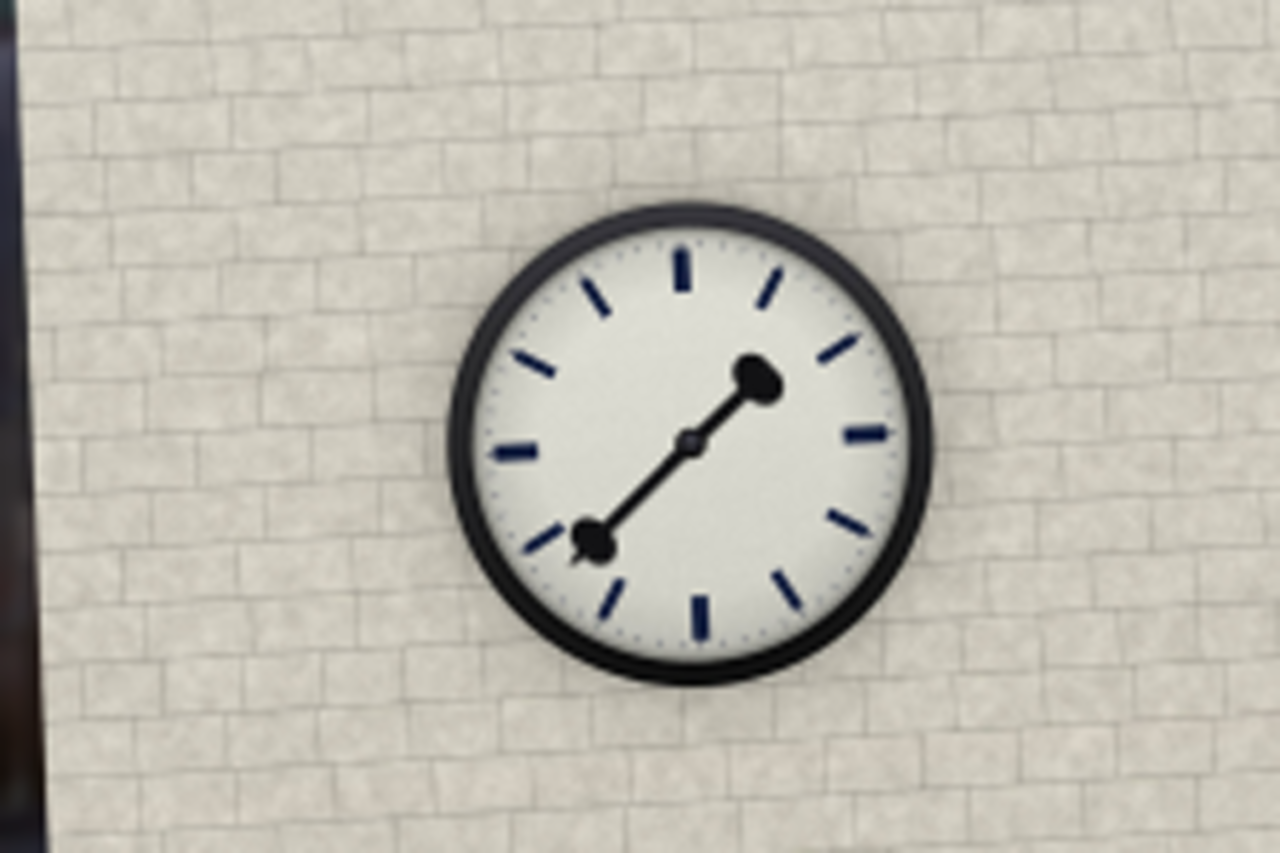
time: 1:38
